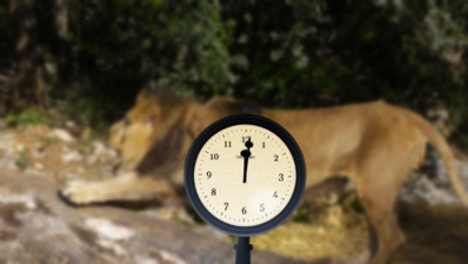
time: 12:01
